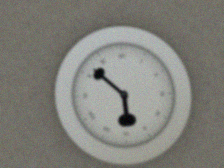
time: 5:52
